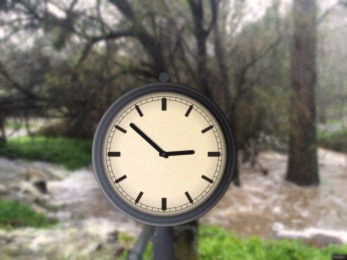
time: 2:52
